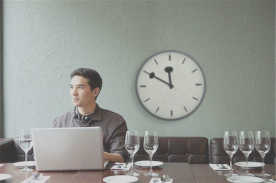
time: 11:50
